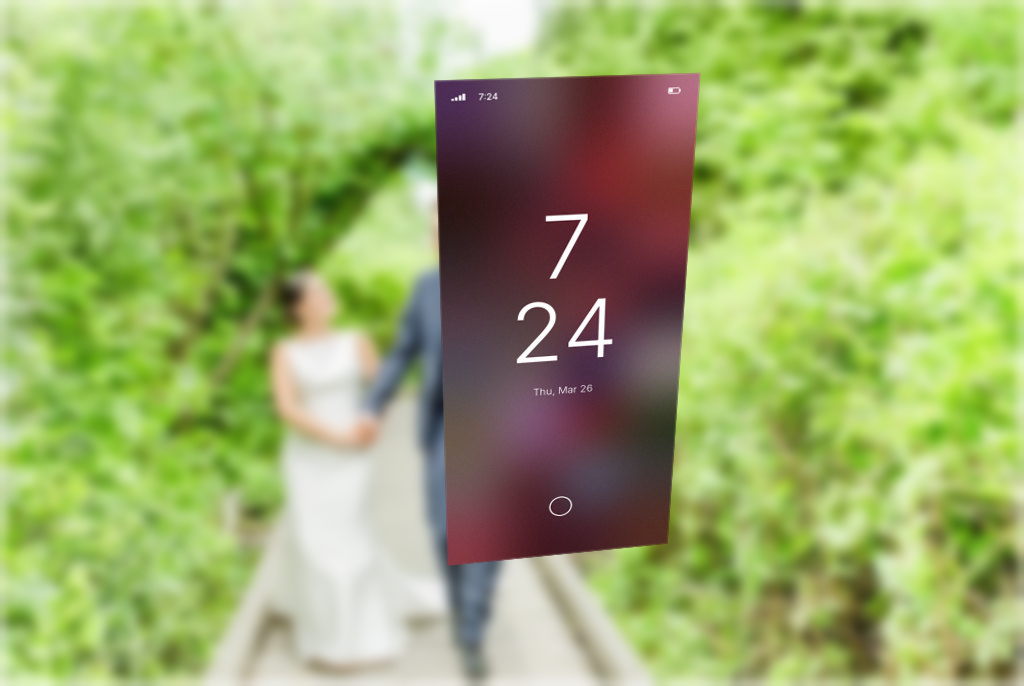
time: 7:24
